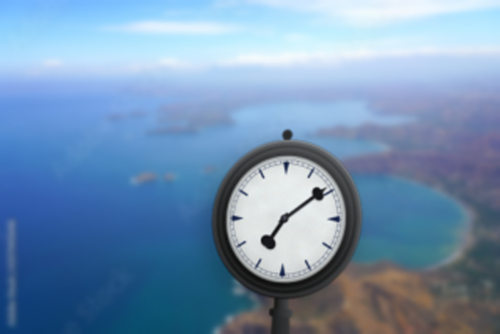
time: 7:09
